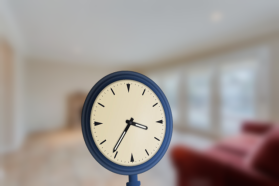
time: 3:36
